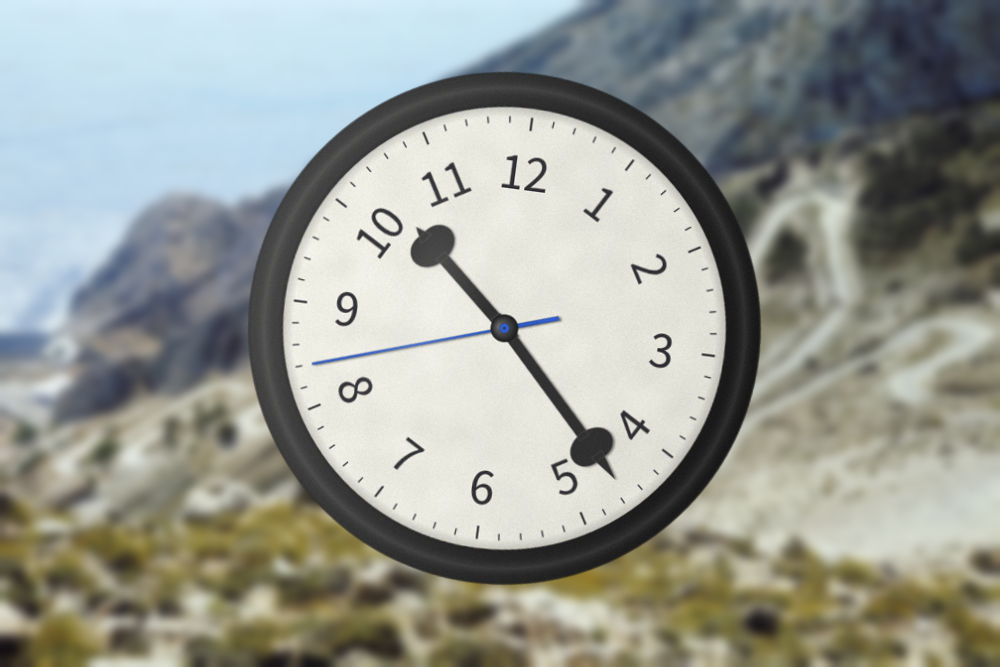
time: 10:22:42
